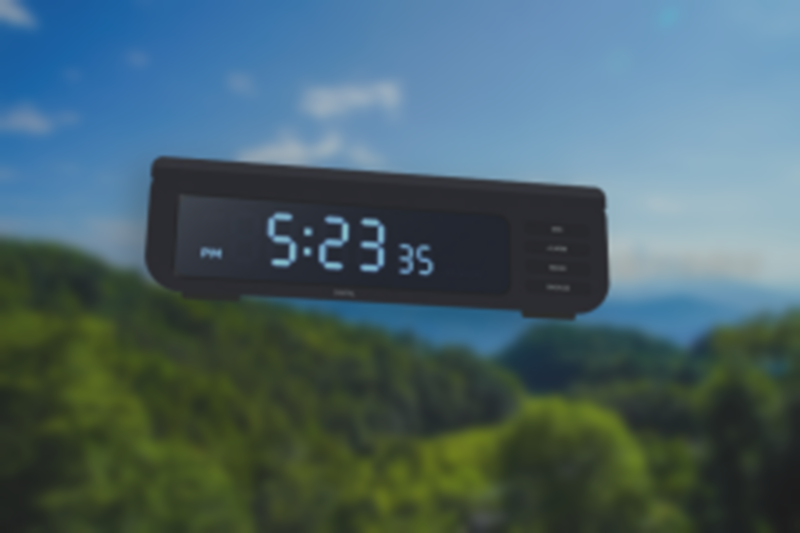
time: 5:23:35
